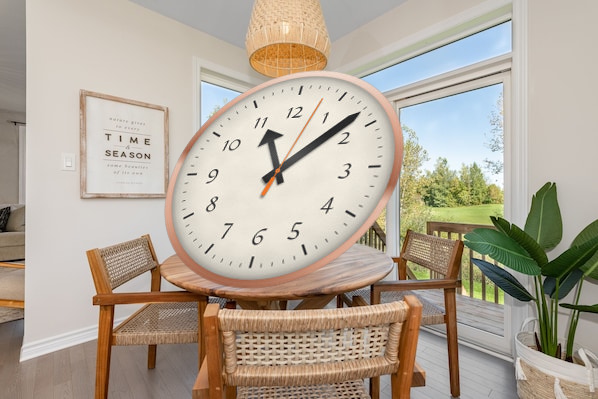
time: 11:08:03
